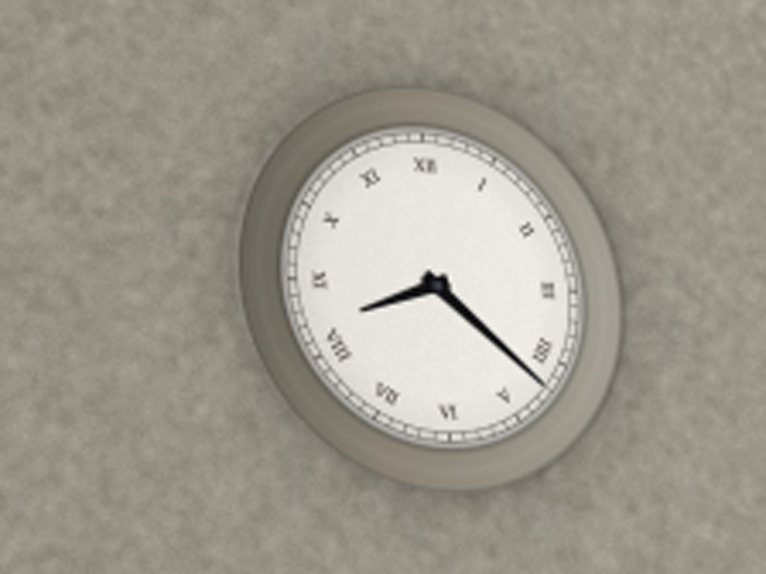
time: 8:22
